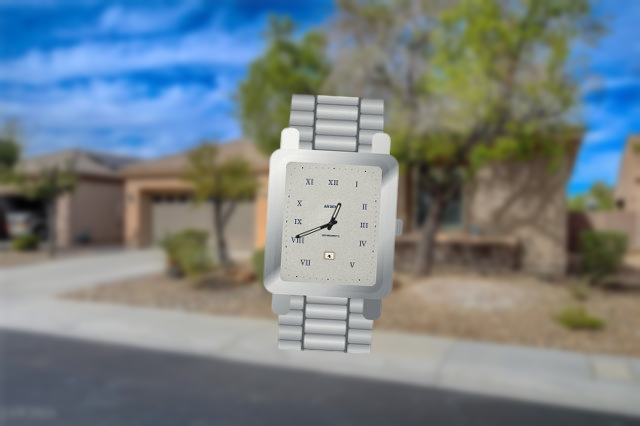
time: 12:41
